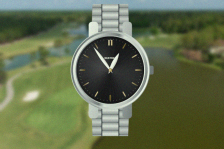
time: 12:54
